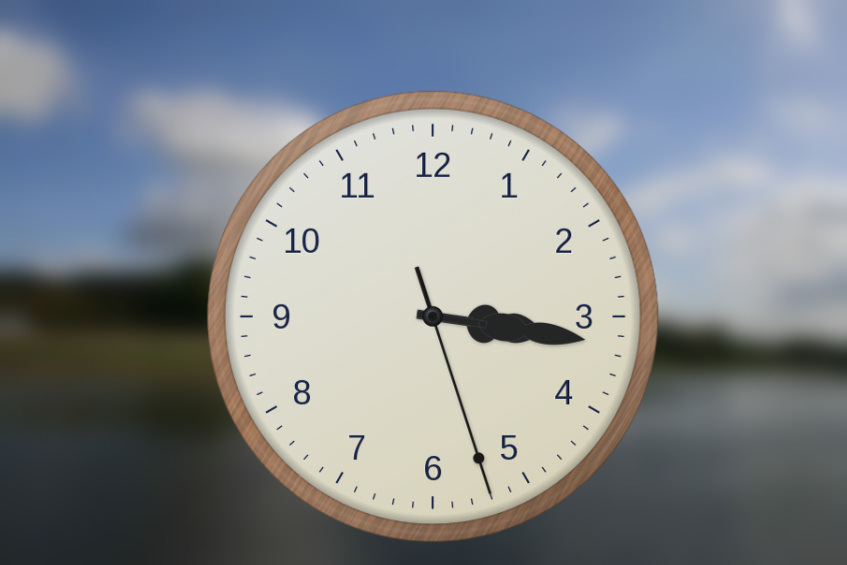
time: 3:16:27
